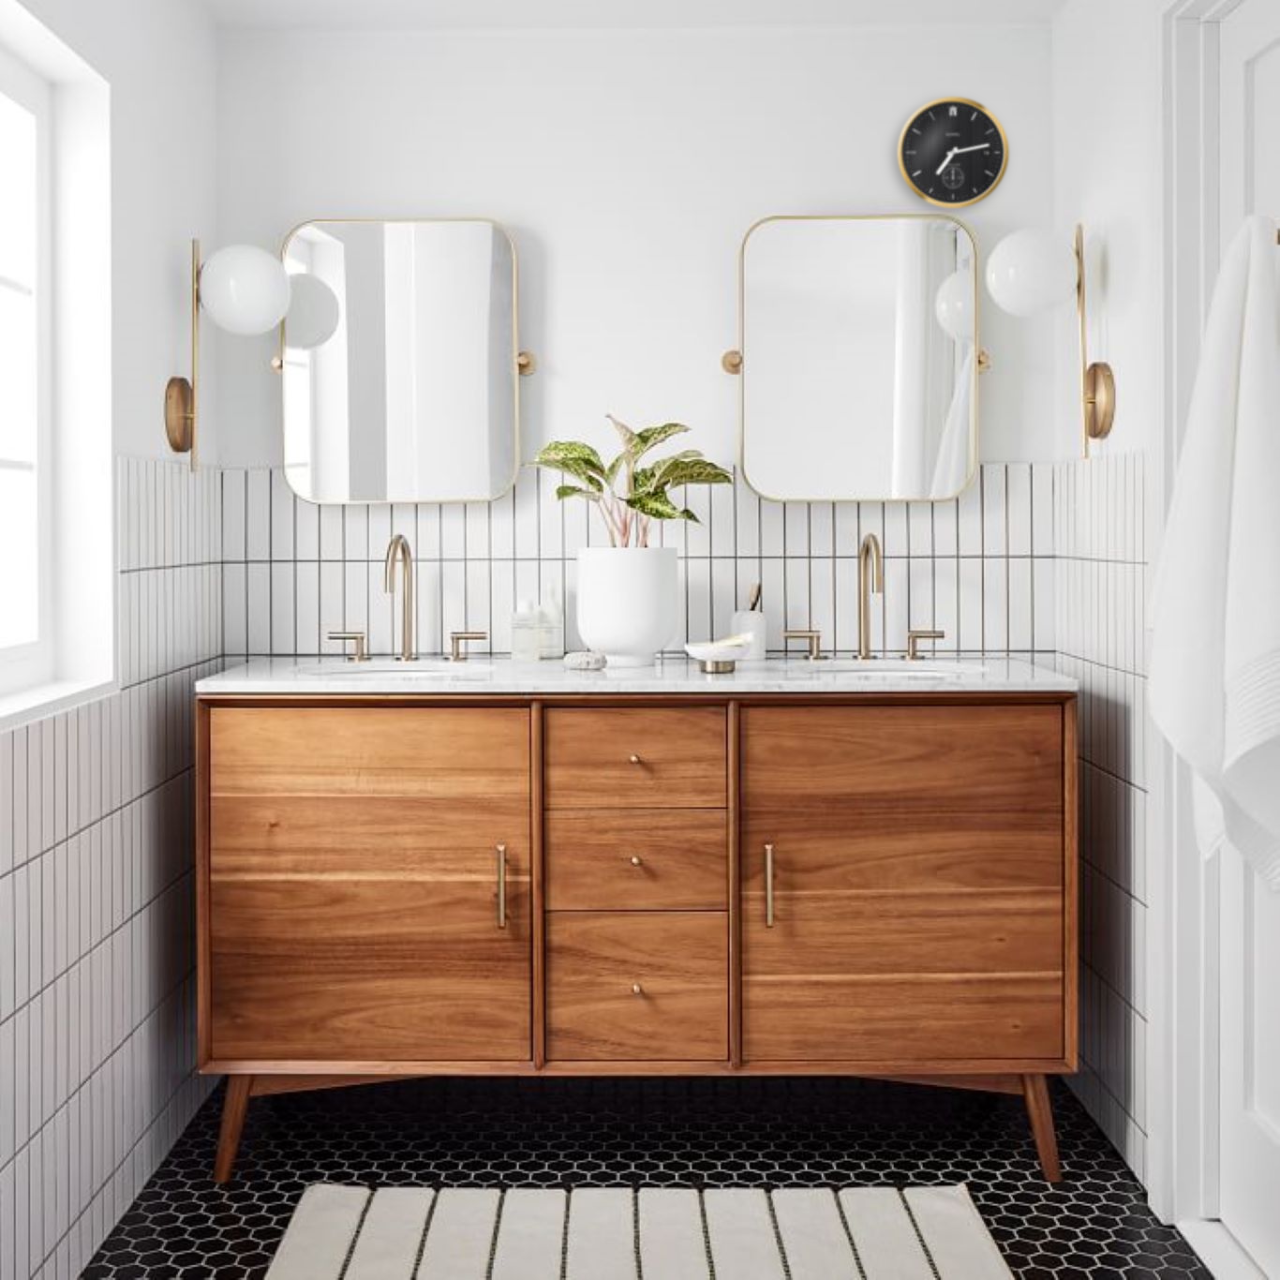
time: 7:13
